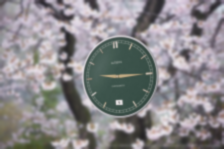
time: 9:15
